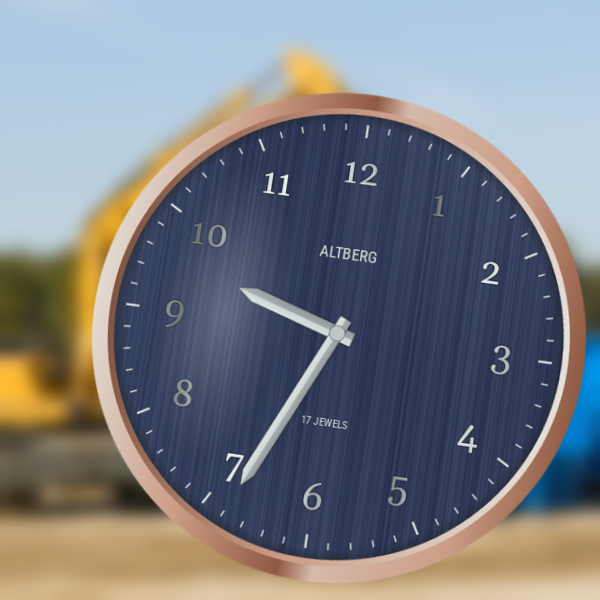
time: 9:34
